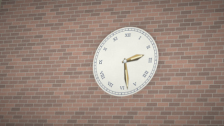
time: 2:28
